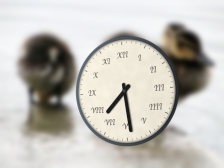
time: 7:29
